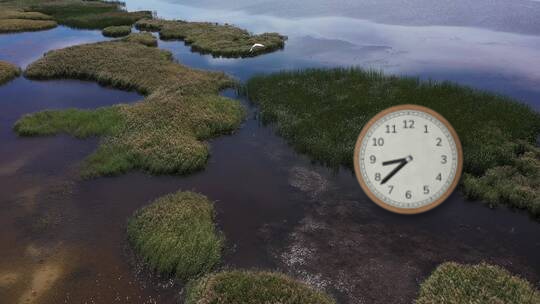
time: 8:38
